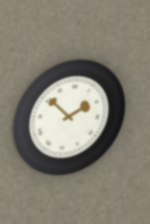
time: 1:51
